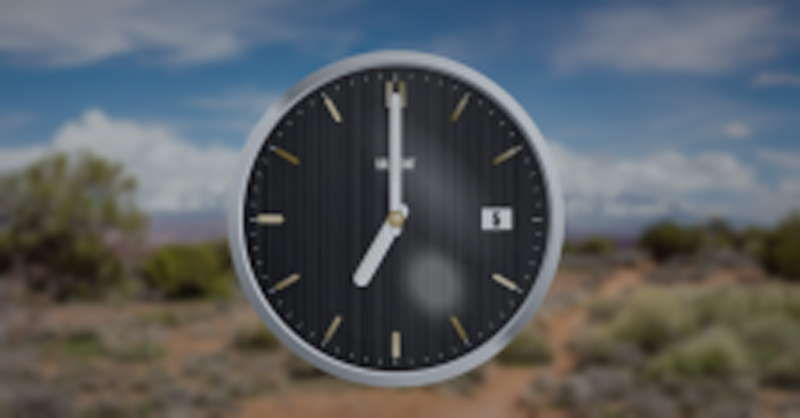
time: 7:00
